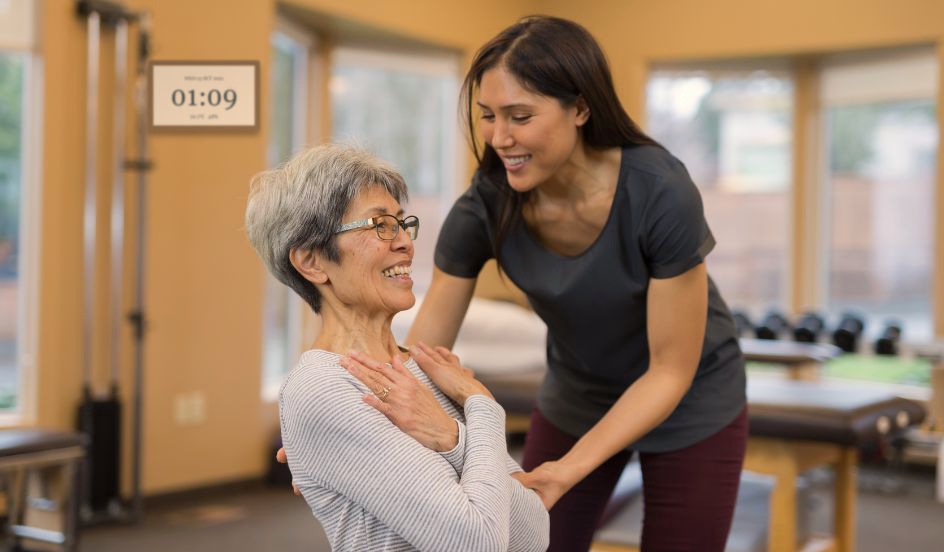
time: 1:09
